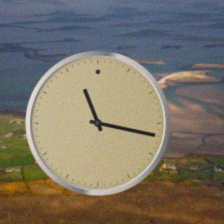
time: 11:17
